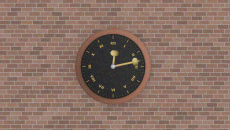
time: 12:13
